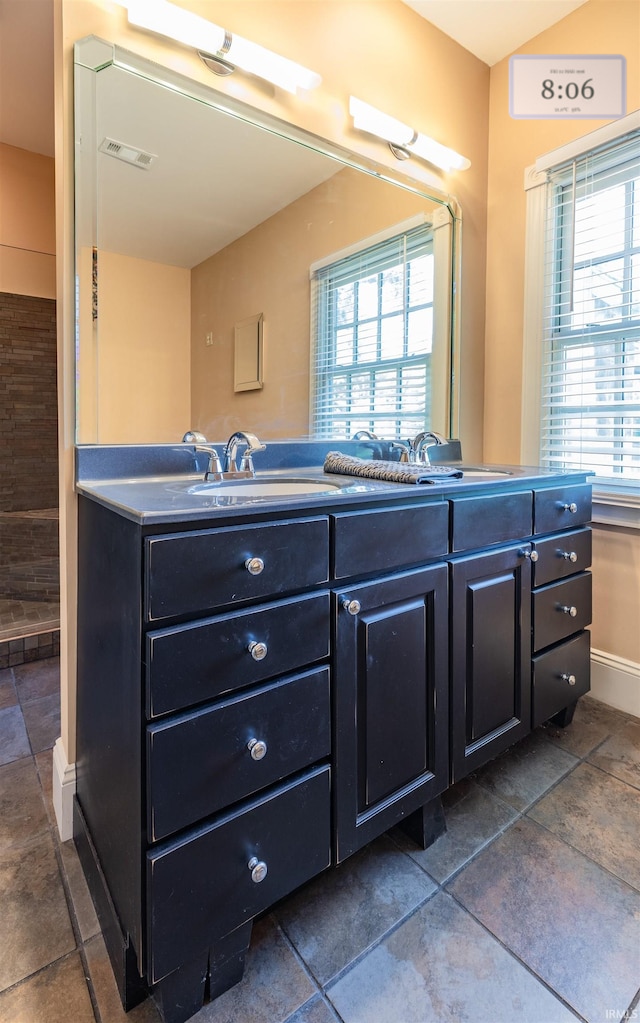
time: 8:06
